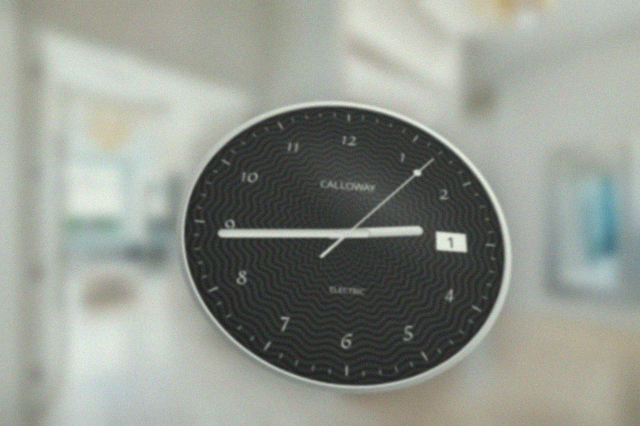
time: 2:44:07
